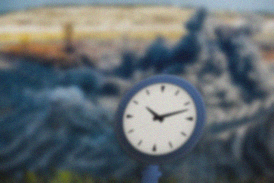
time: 10:12
